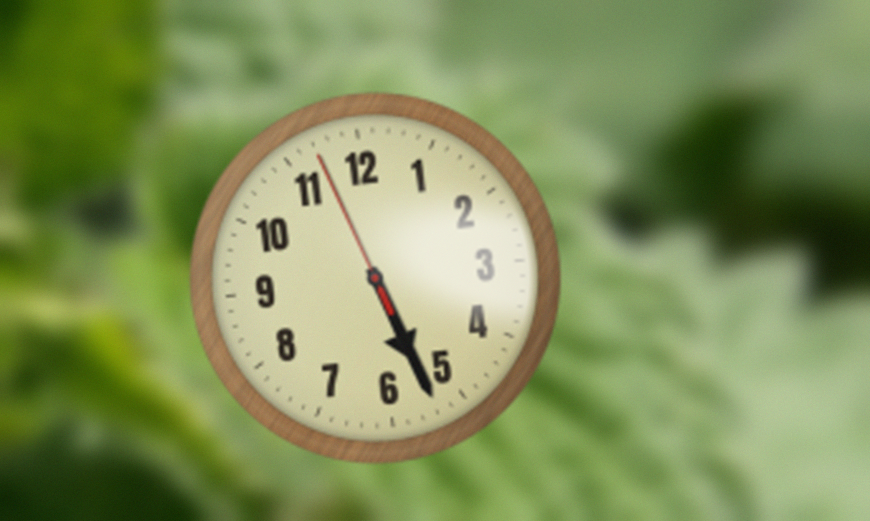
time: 5:26:57
